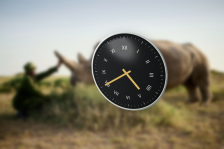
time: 4:40
